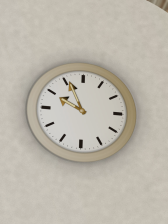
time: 9:56
